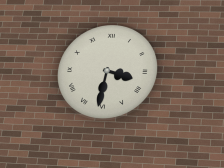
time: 3:31
